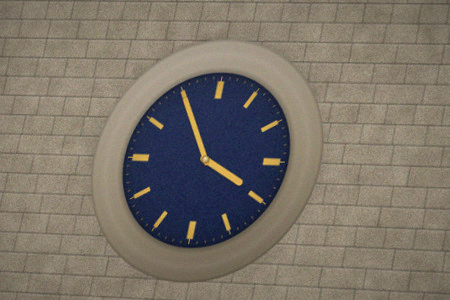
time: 3:55
